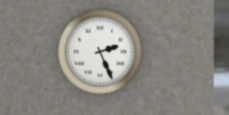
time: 2:26
